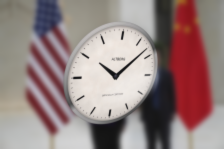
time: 10:08
